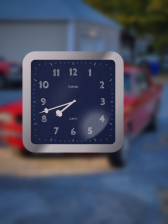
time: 7:42
